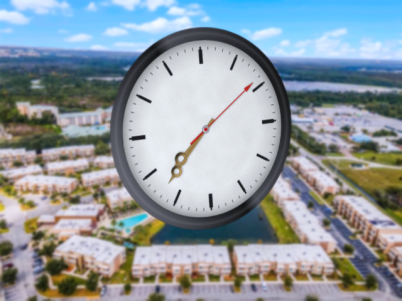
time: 7:37:09
